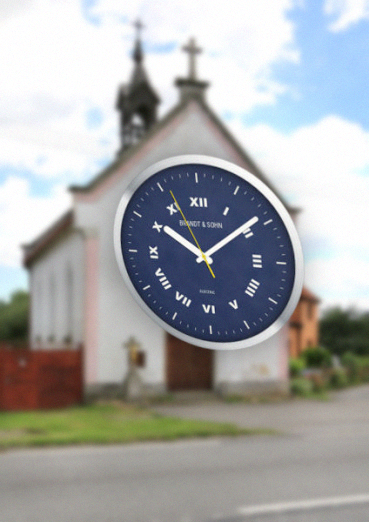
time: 10:08:56
